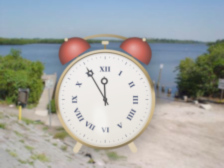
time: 11:55
